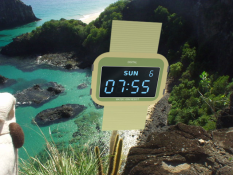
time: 7:55
